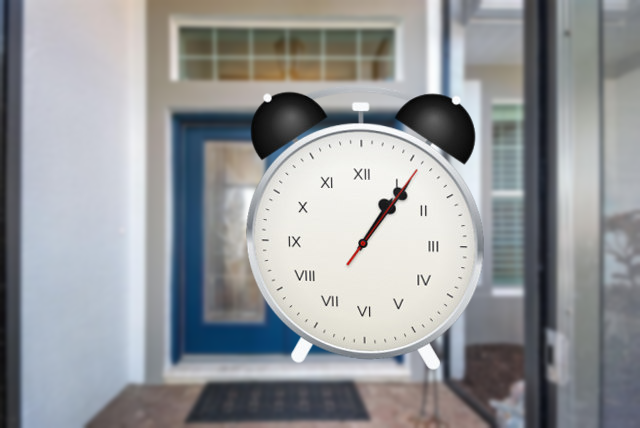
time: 1:06:06
